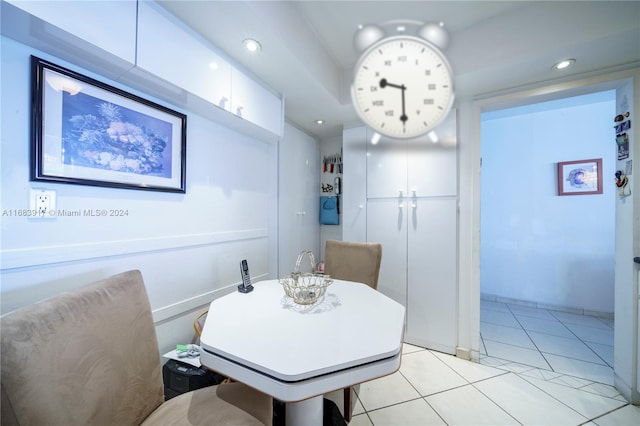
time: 9:30
